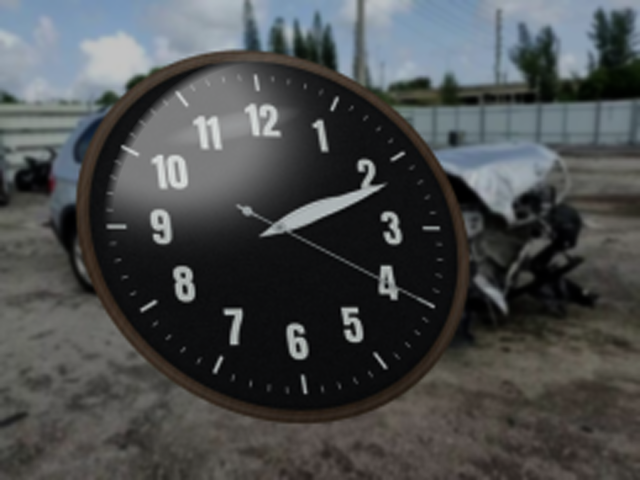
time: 2:11:20
